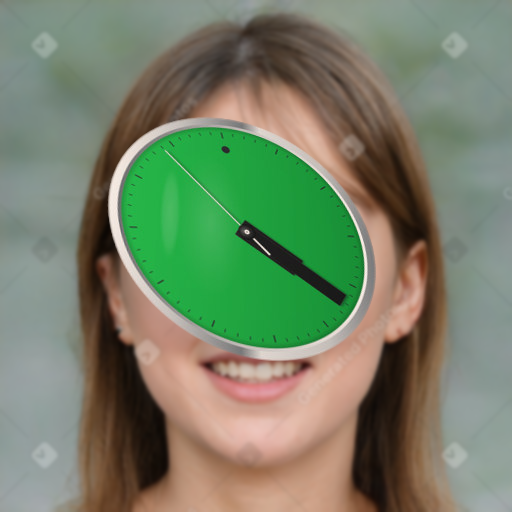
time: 4:21:54
